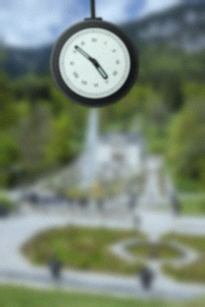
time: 4:52
